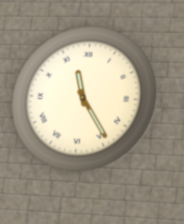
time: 11:24
